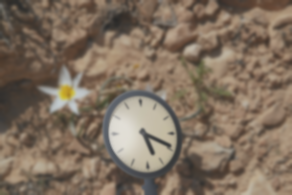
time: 5:19
